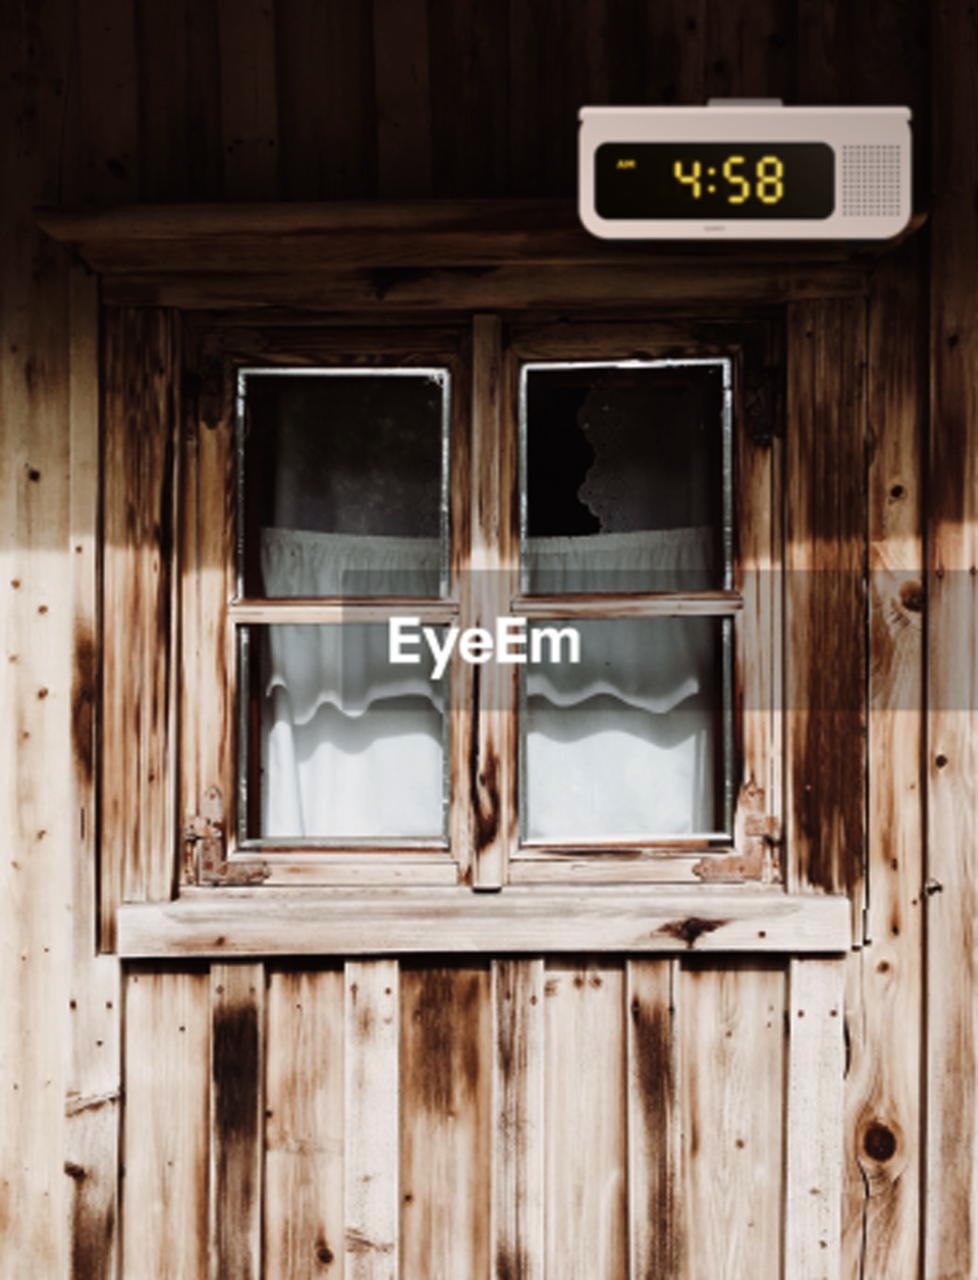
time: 4:58
